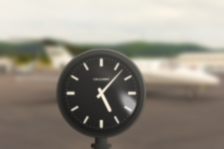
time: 5:07
